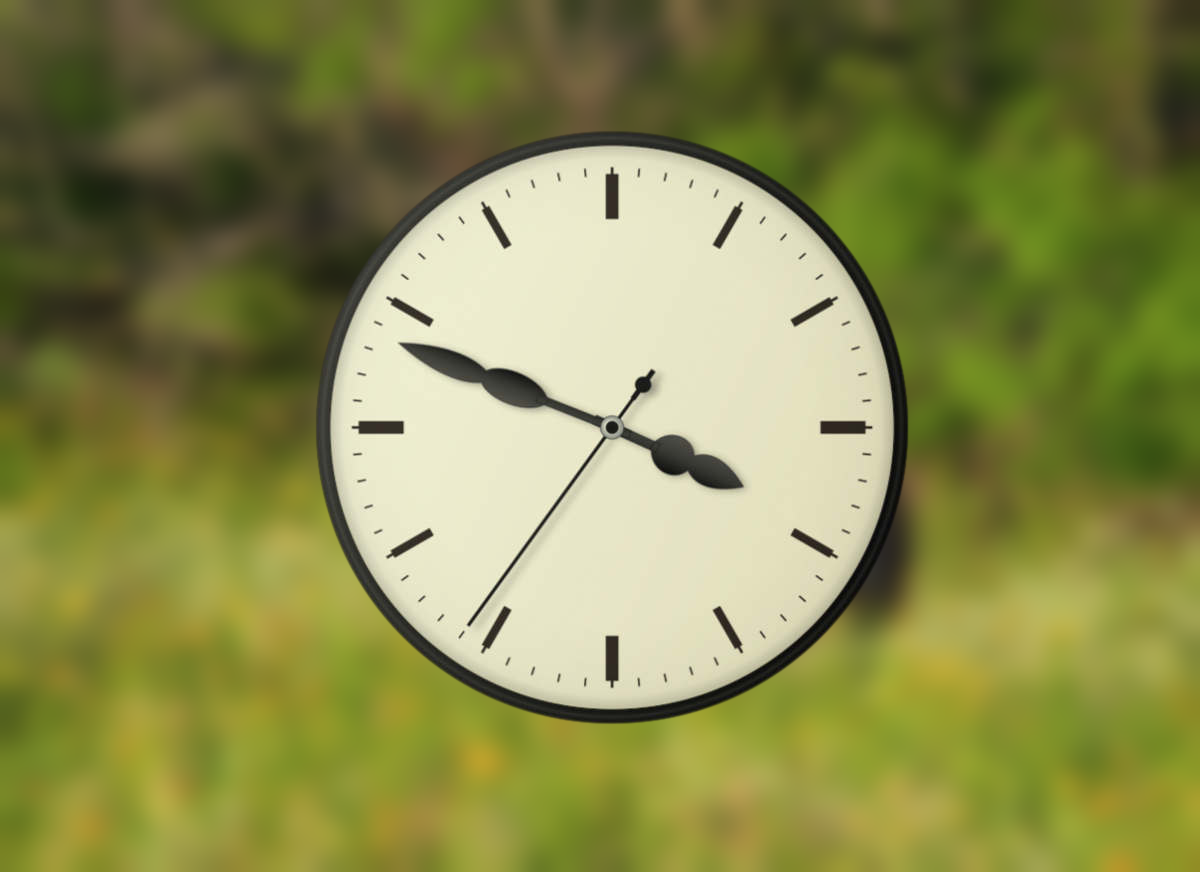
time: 3:48:36
